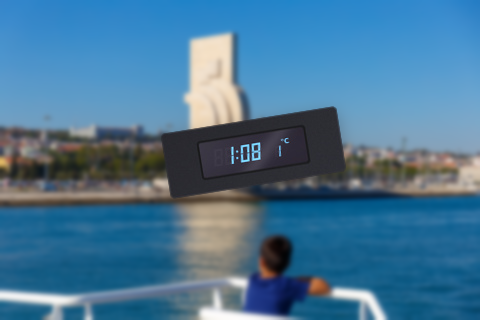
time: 1:08
